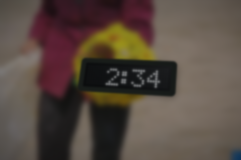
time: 2:34
